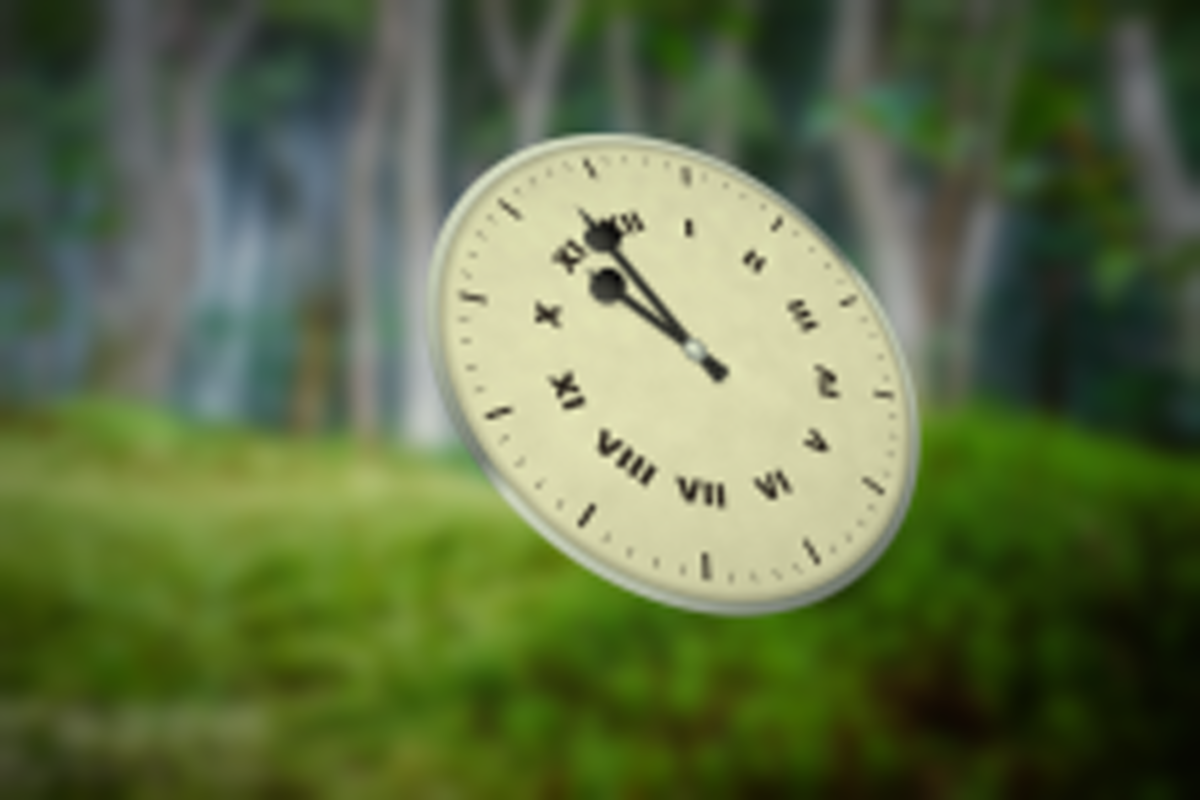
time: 10:58
